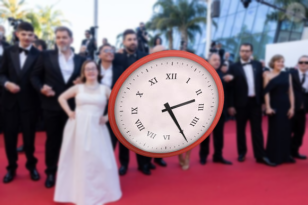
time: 2:25
